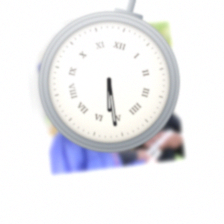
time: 5:26
